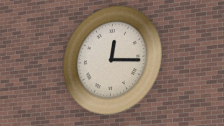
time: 12:16
